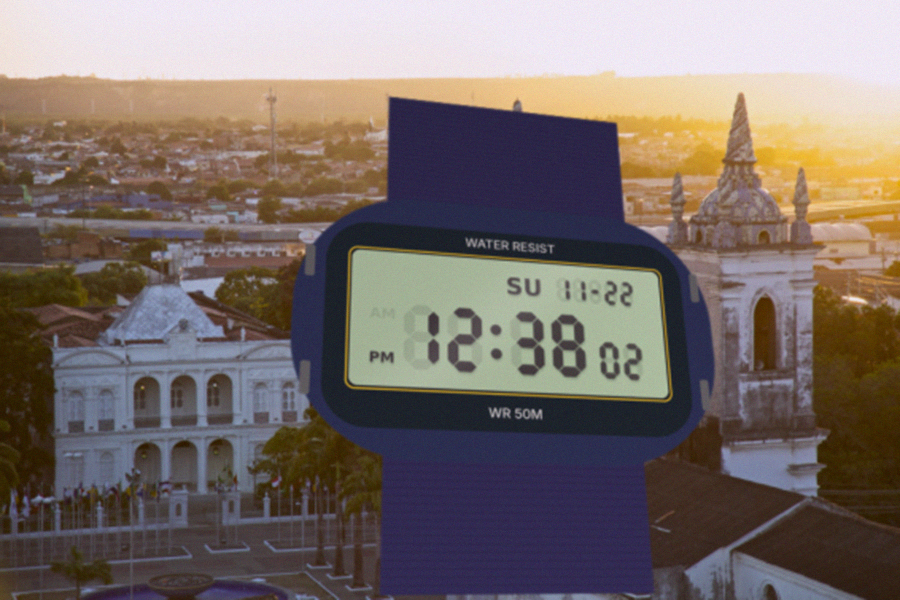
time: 12:38:02
